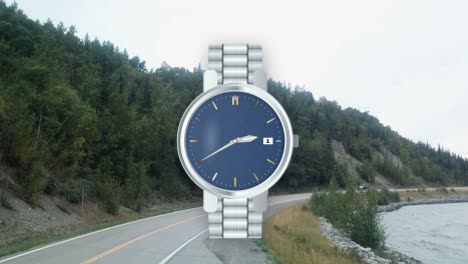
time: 2:40
